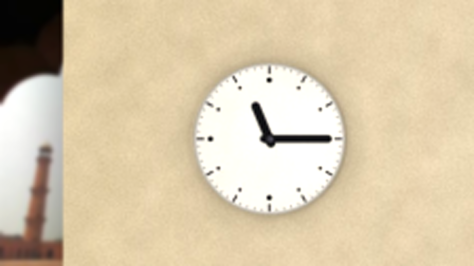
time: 11:15
